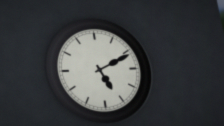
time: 5:11
